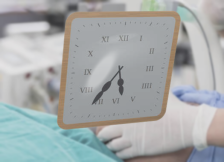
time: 5:36
